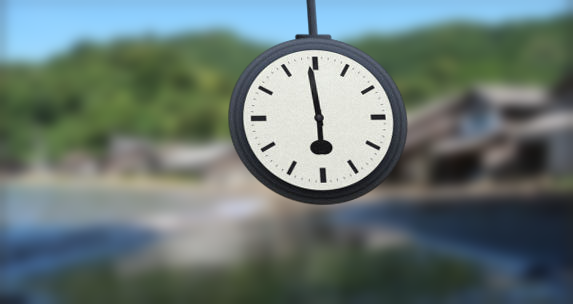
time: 5:59
